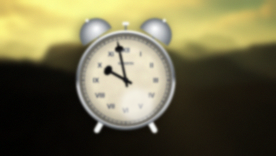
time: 9:58
